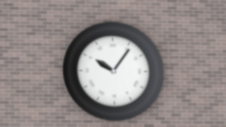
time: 10:06
